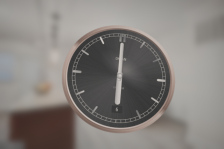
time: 6:00
